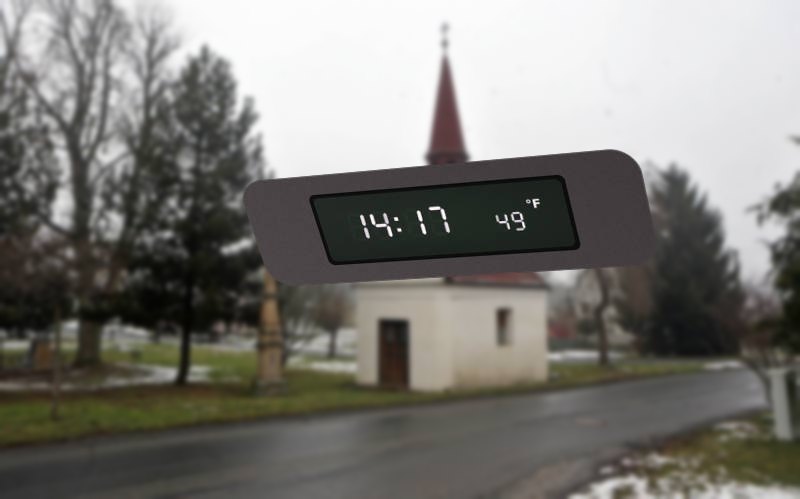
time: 14:17
